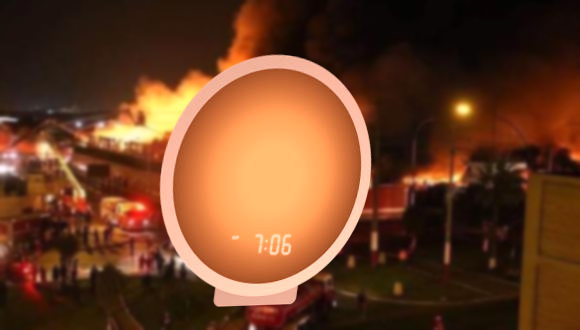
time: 7:06
